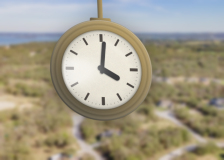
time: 4:01
